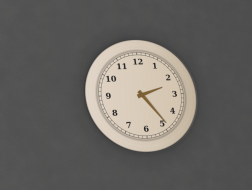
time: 2:24
